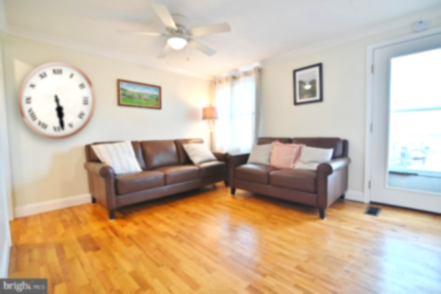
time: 5:28
